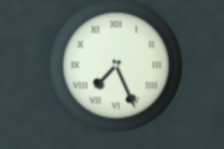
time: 7:26
